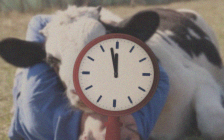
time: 11:58
